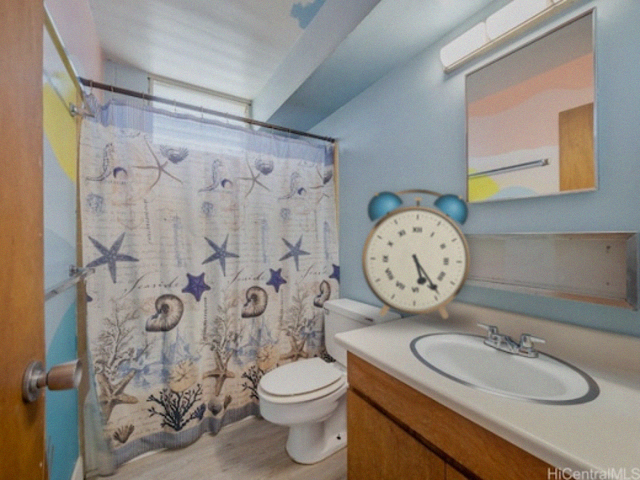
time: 5:24
